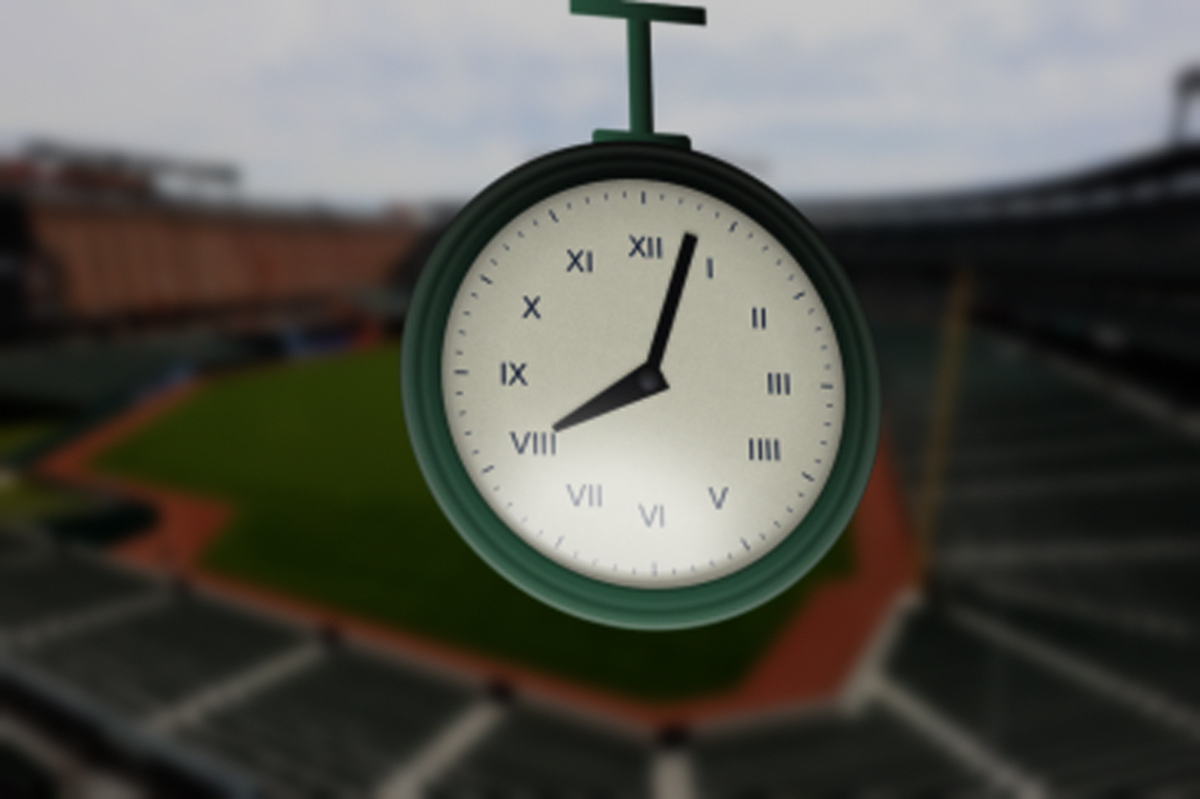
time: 8:03
